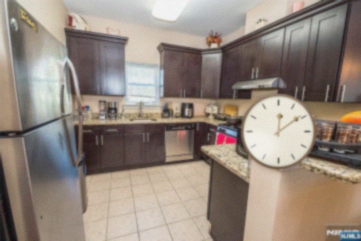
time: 12:09
